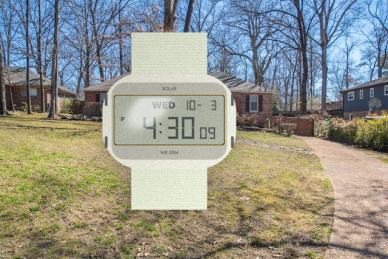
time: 4:30:09
